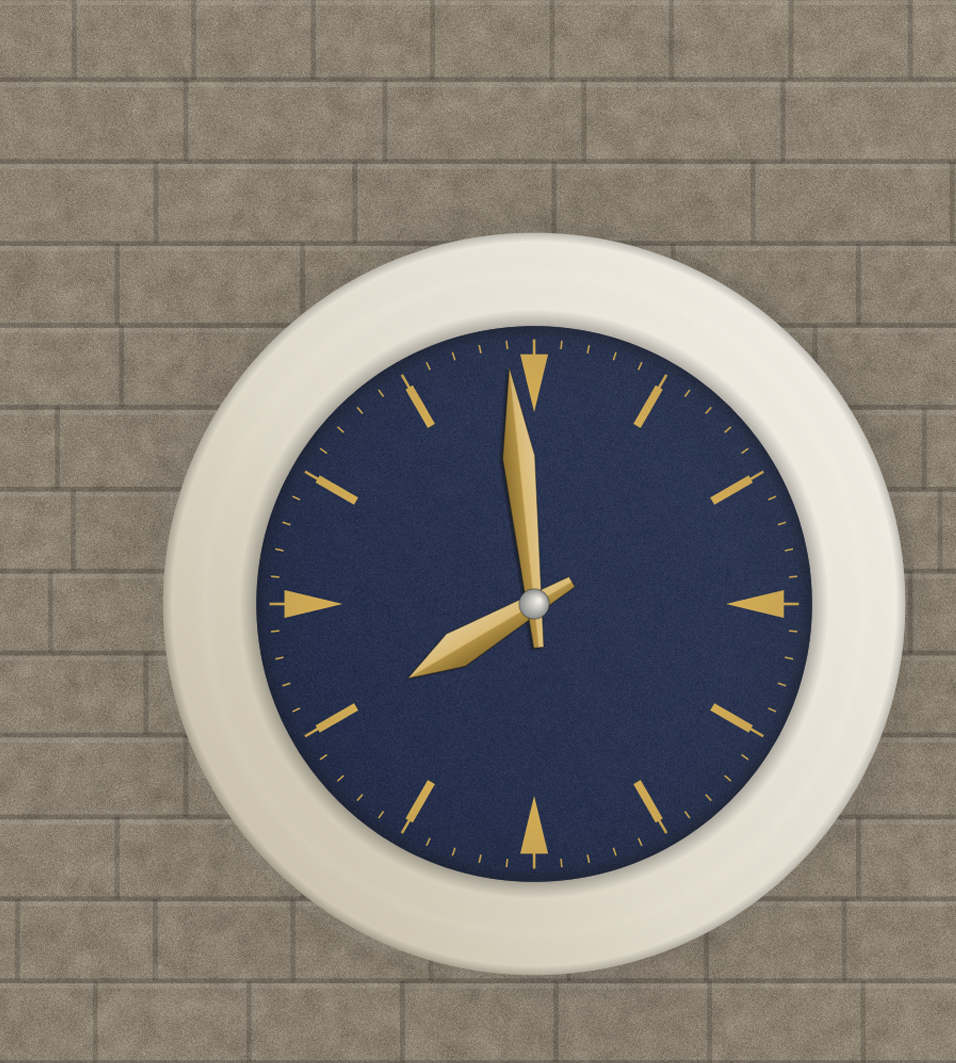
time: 7:59
